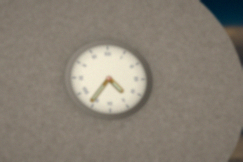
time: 4:36
